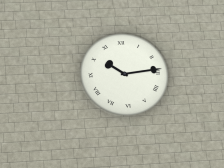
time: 10:14
